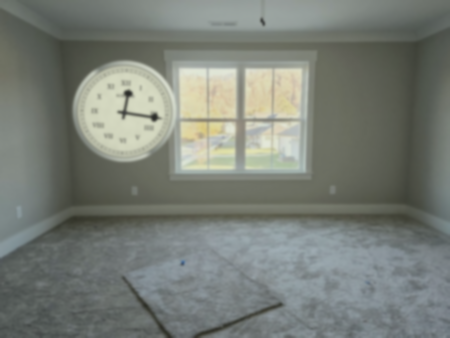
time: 12:16
